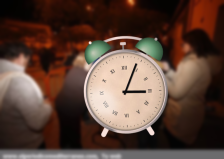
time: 3:04
